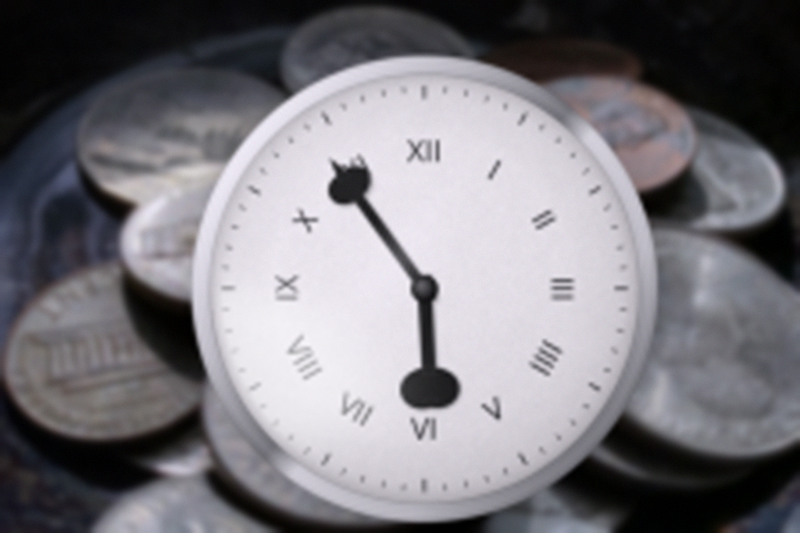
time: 5:54
